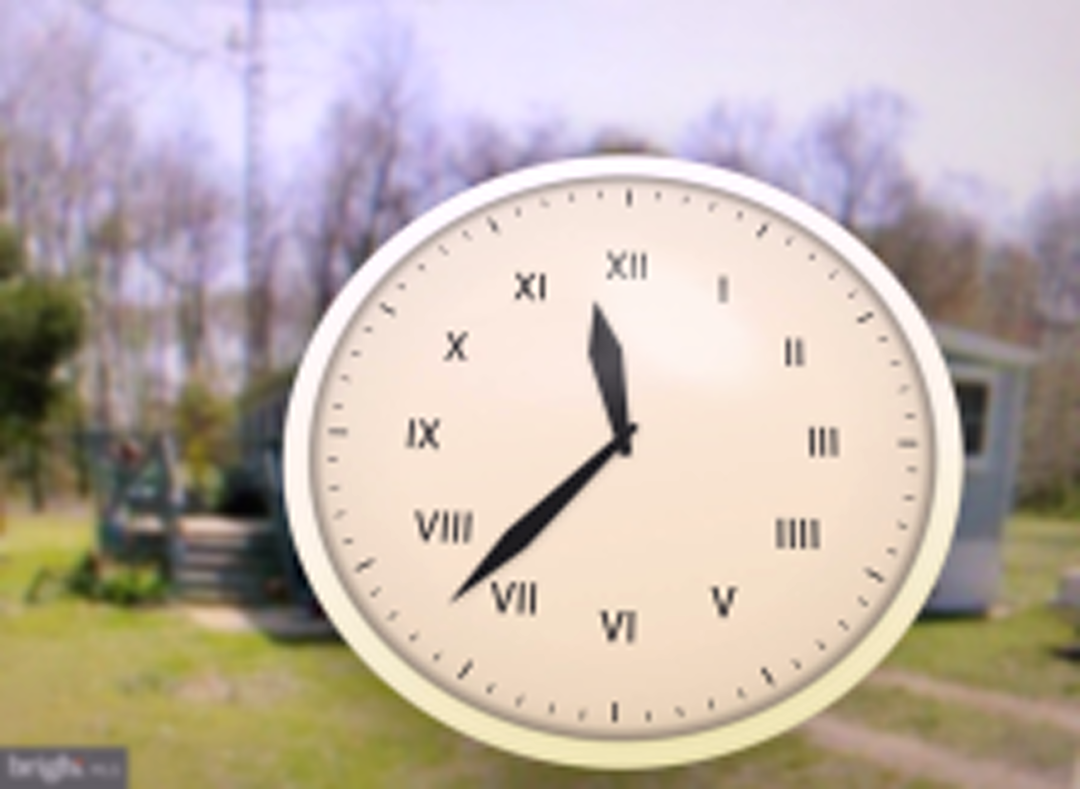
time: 11:37
